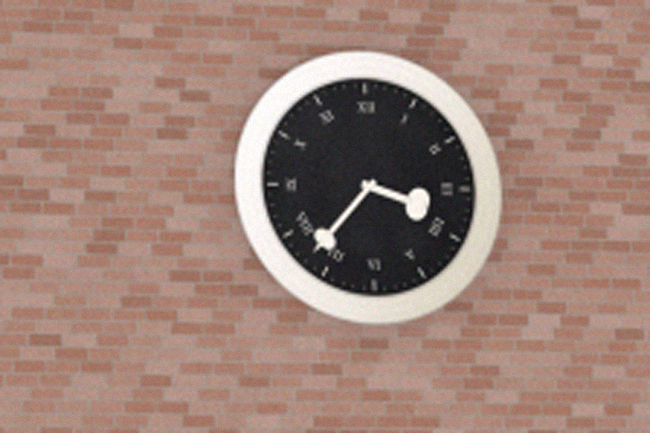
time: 3:37
